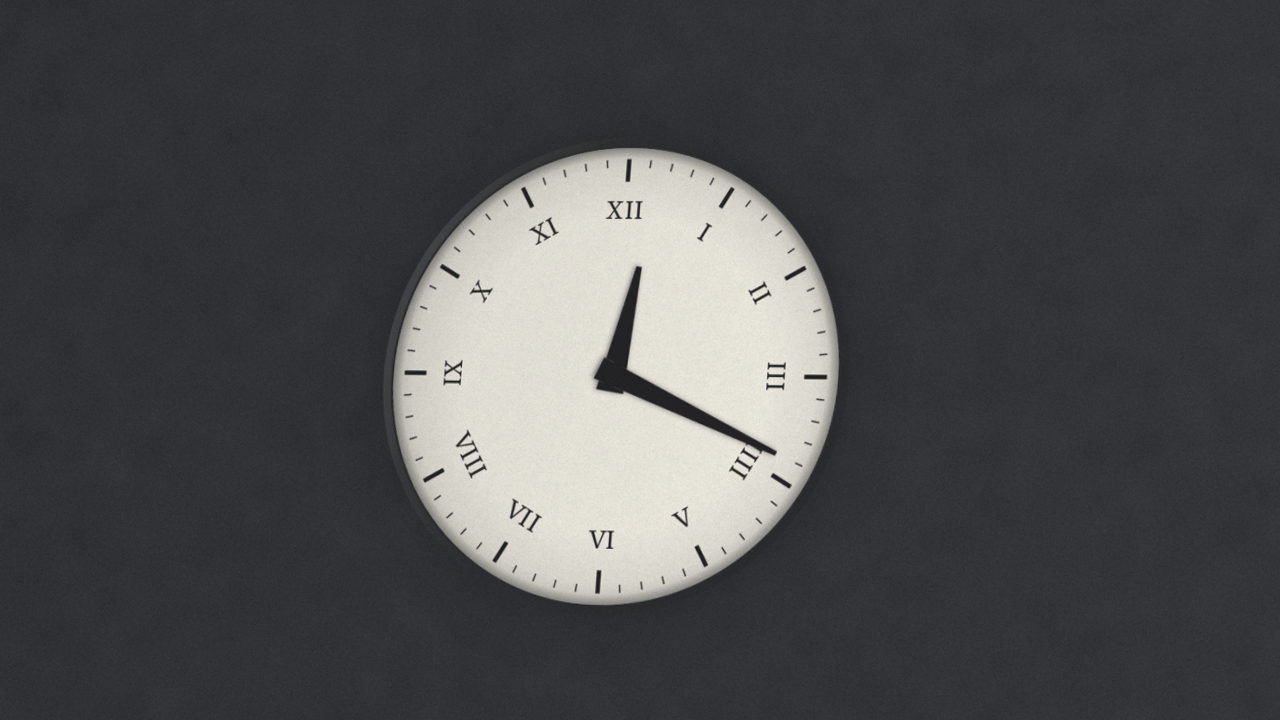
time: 12:19
